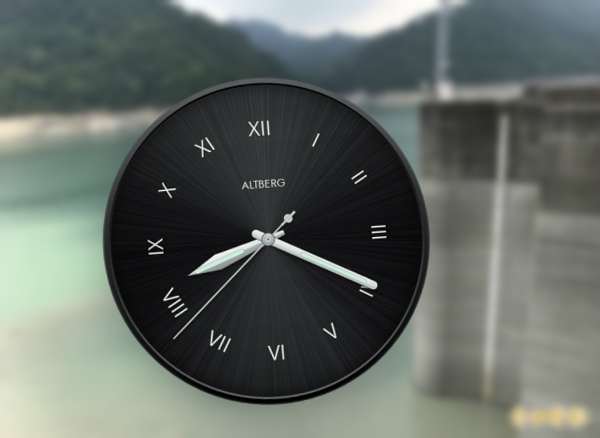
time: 8:19:38
